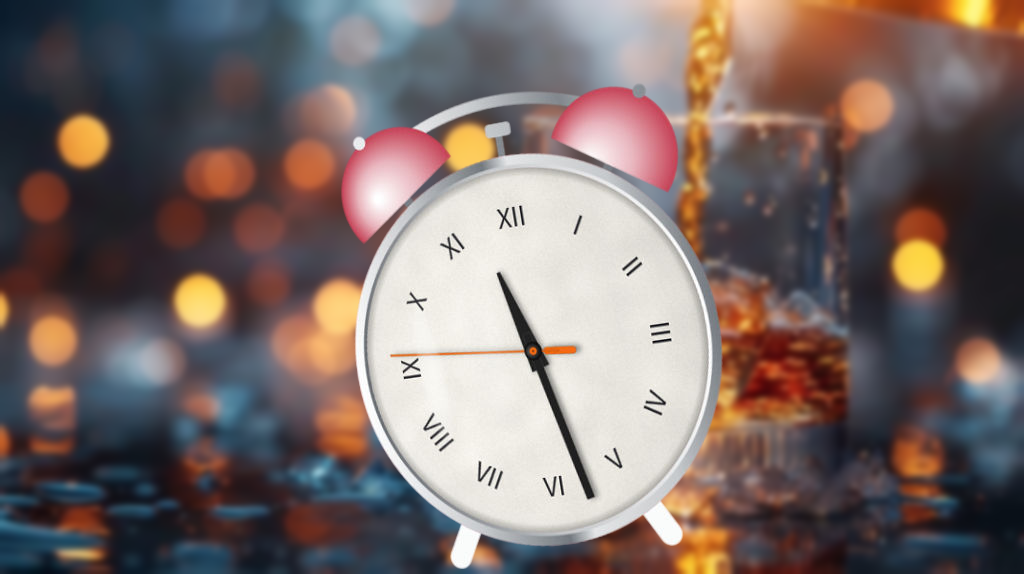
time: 11:27:46
